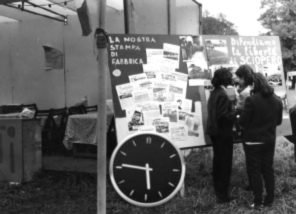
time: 5:46
